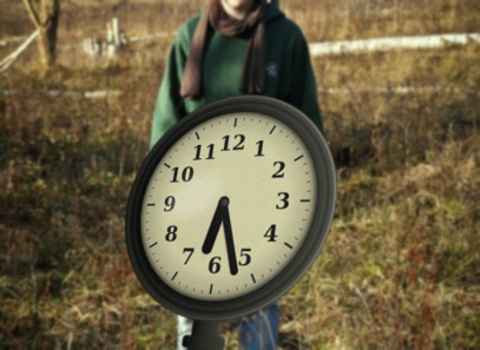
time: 6:27
